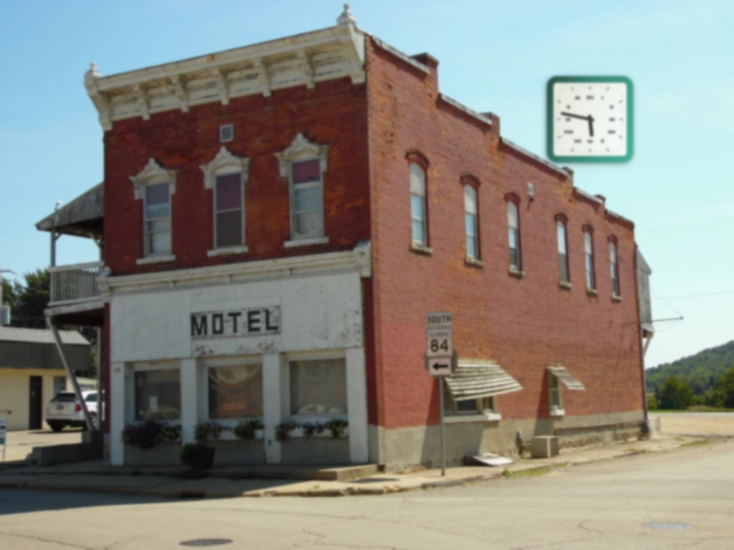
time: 5:47
